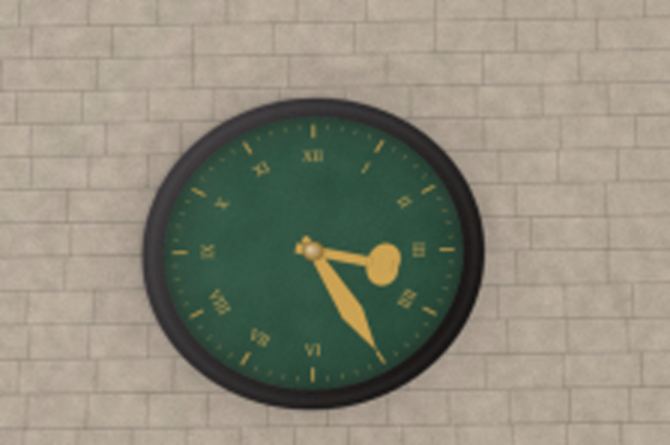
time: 3:25
